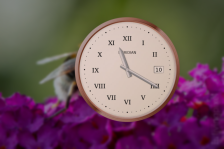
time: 11:20
